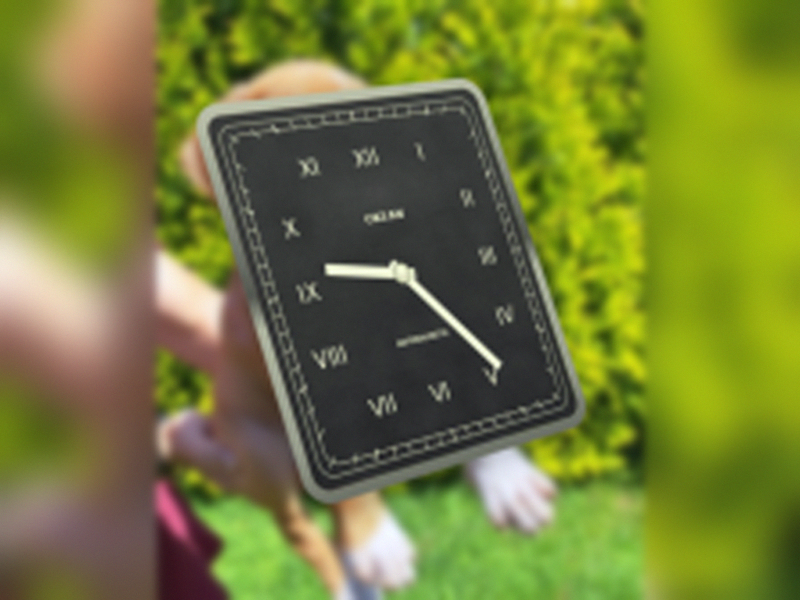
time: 9:24
